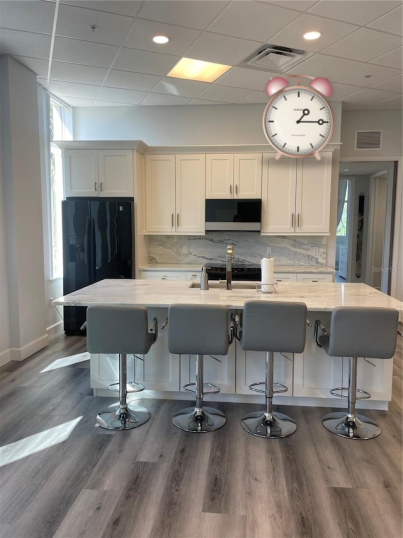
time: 1:15
